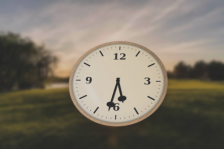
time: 5:32
